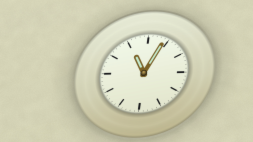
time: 11:04
